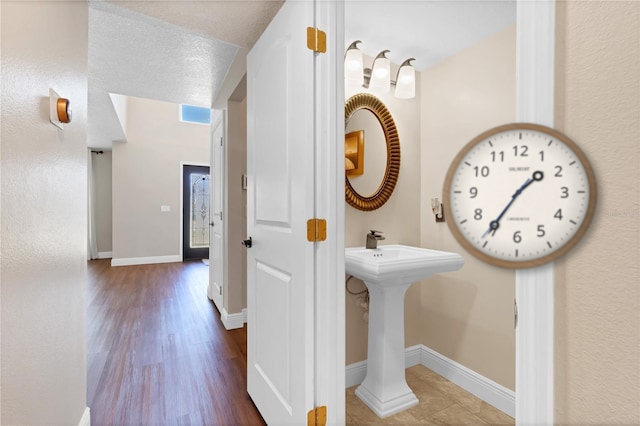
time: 1:35:36
